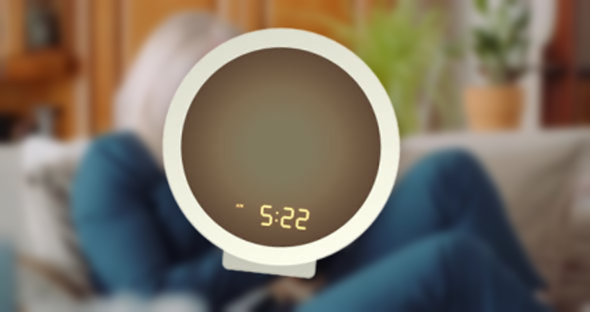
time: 5:22
